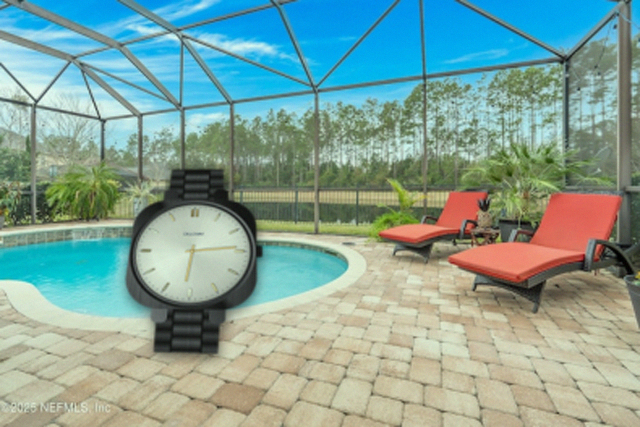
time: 6:14
